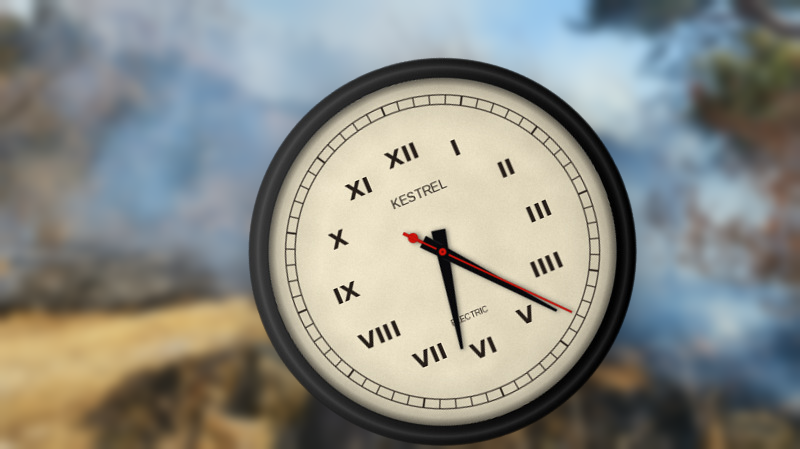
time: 6:23:23
